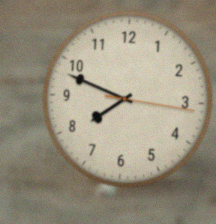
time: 7:48:16
